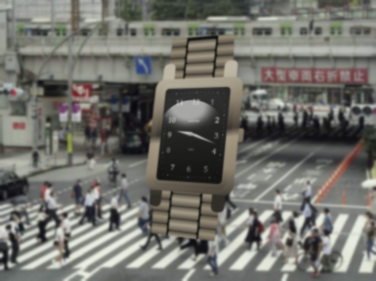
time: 9:18
